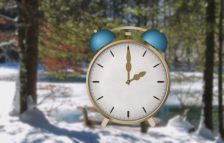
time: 2:00
